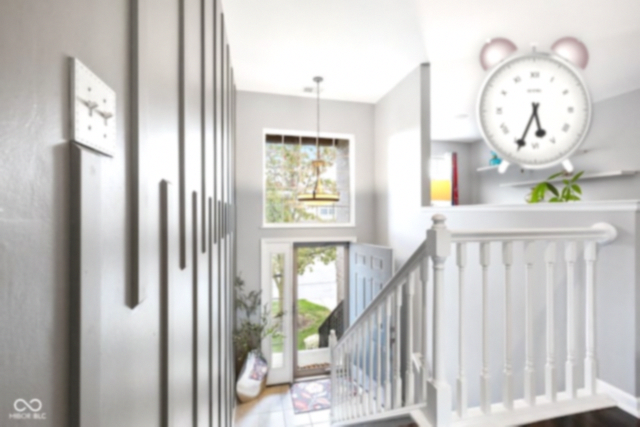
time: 5:34
